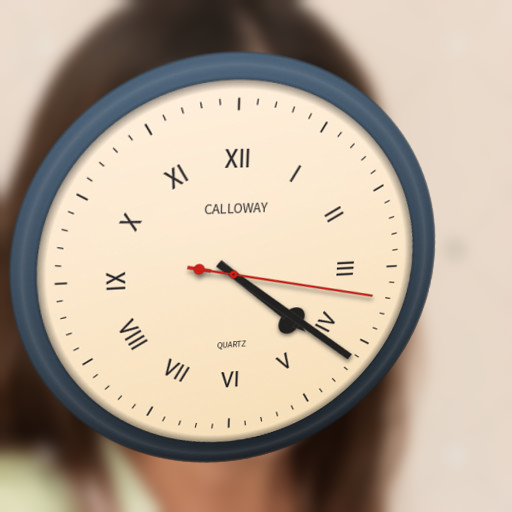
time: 4:21:17
